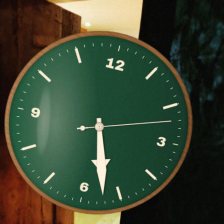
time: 5:27:12
